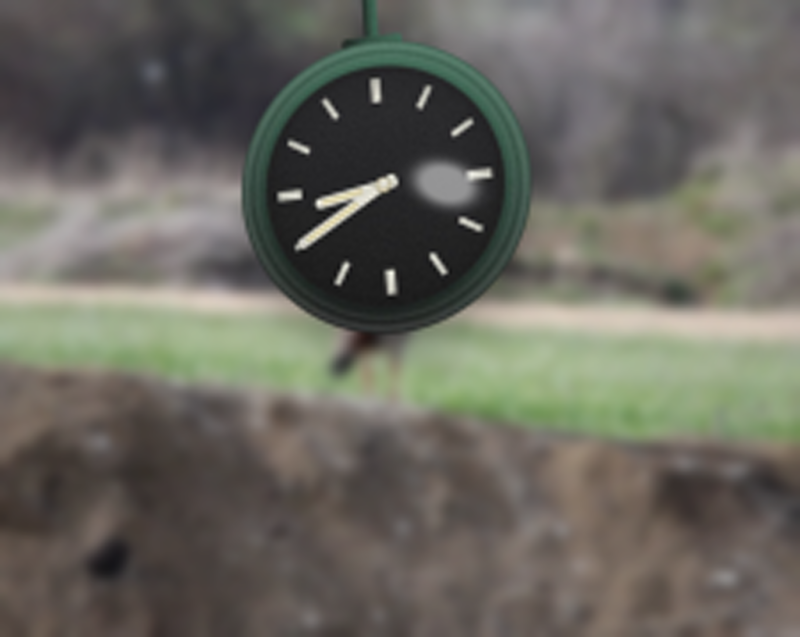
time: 8:40
